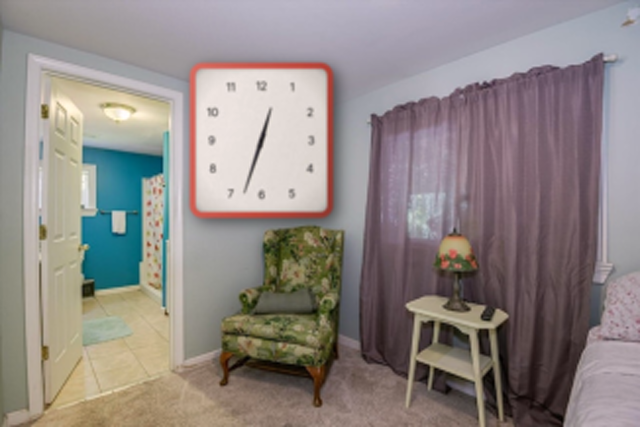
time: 12:33
